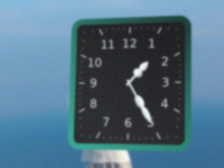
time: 1:25
